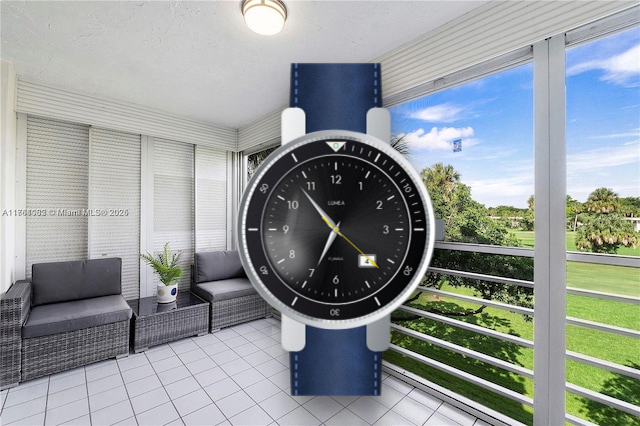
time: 6:53:22
